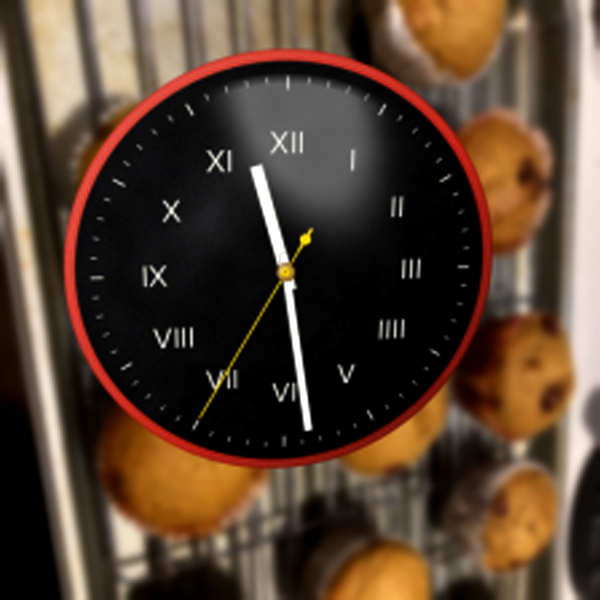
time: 11:28:35
